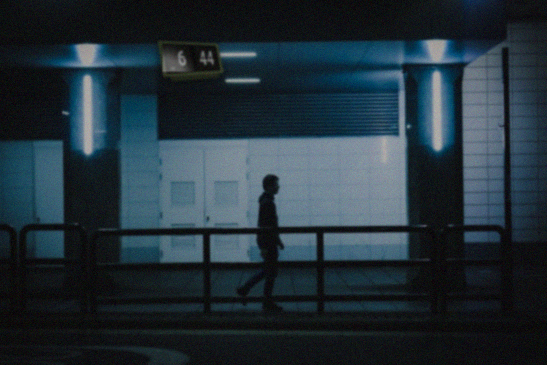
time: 6:44
